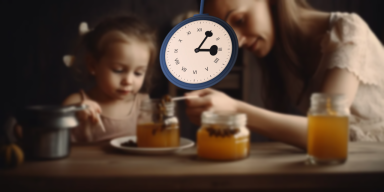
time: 3:05
